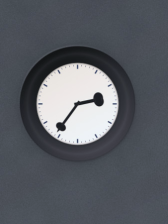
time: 2:36
